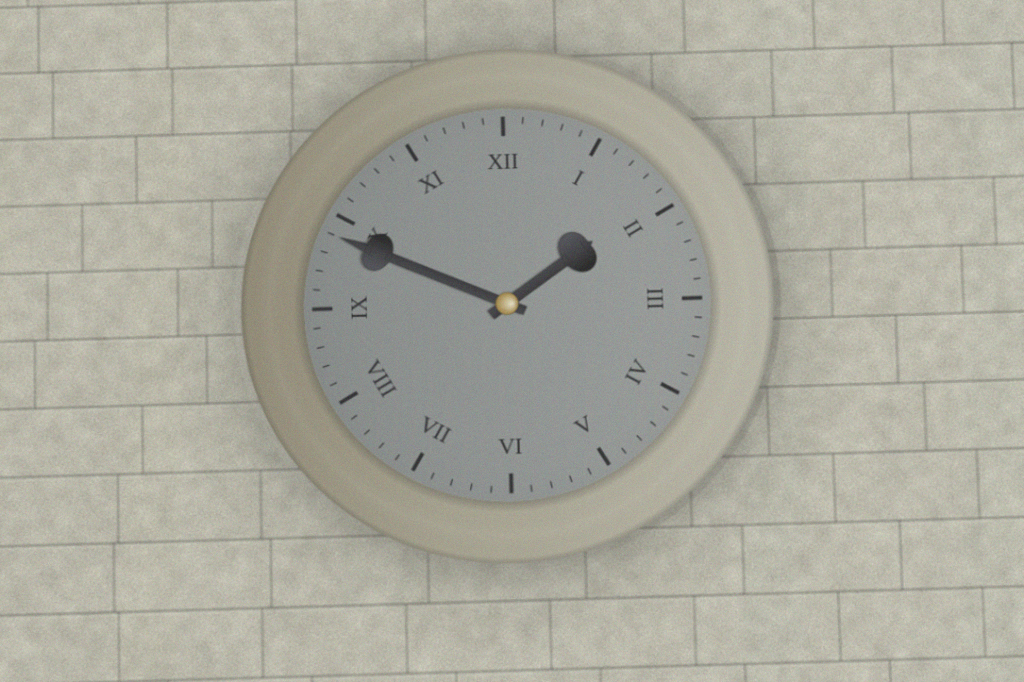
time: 1:49
